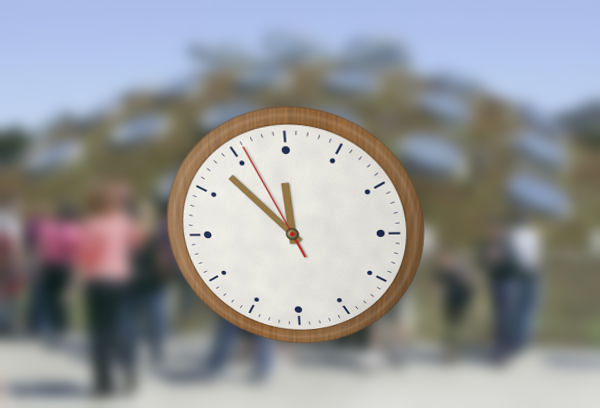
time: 11:52:56
